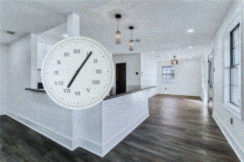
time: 7:06
